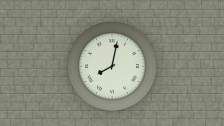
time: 8:02
